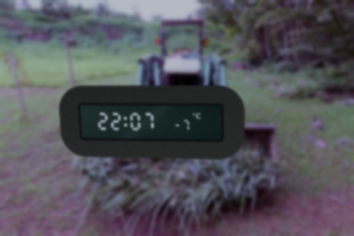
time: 22:07
